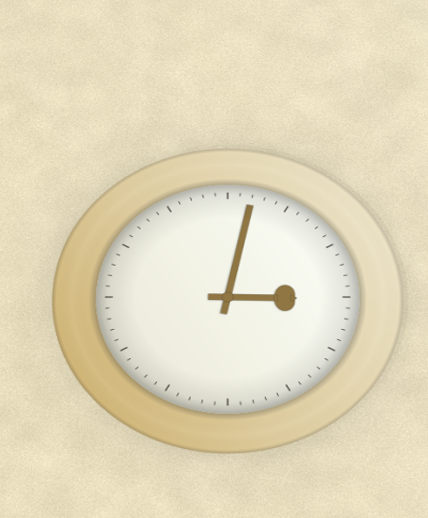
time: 3:02
